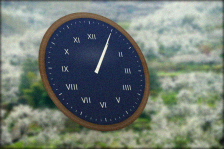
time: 1:05
